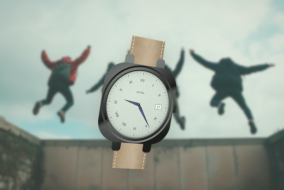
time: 9:24
